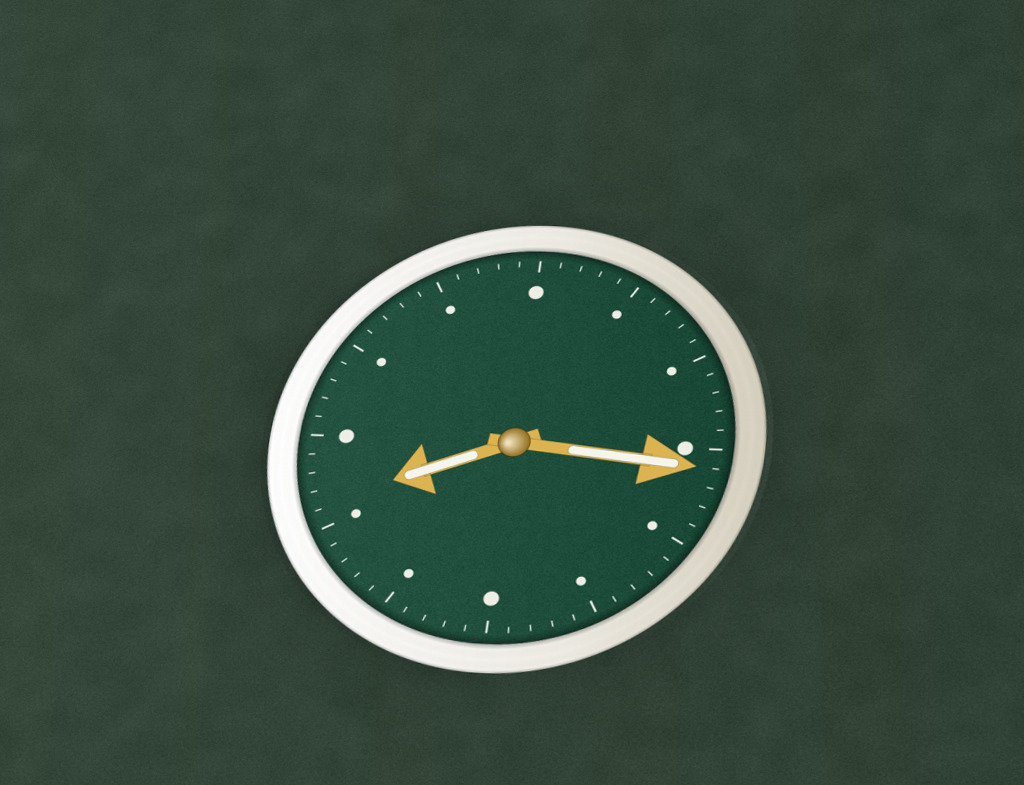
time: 8:16
